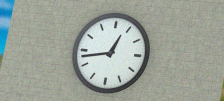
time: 12:43
